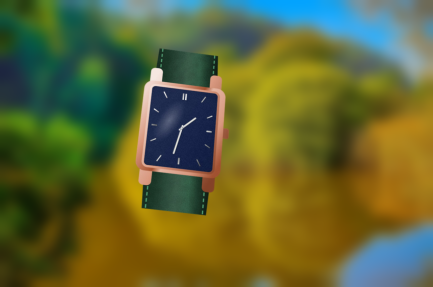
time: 1:32
